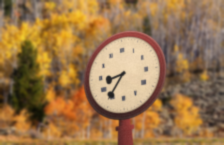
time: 8:36
